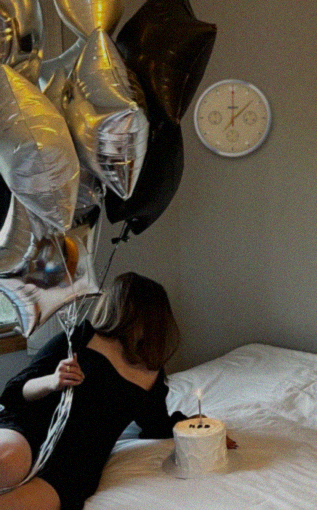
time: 7:08
